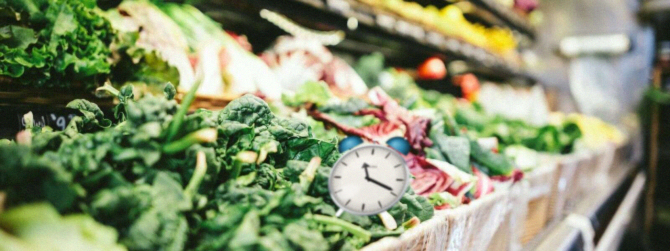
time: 11:19
